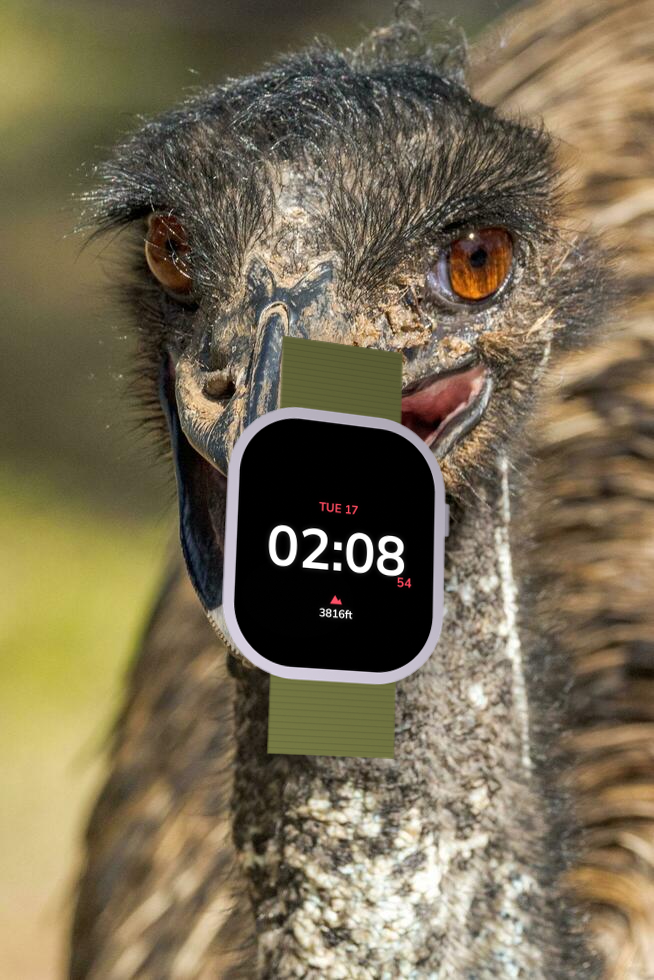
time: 2:08:54
